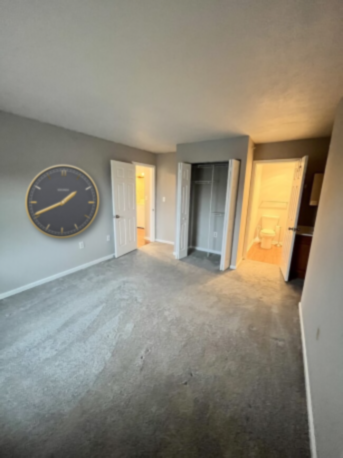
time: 1:41
